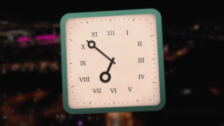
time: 6:52
